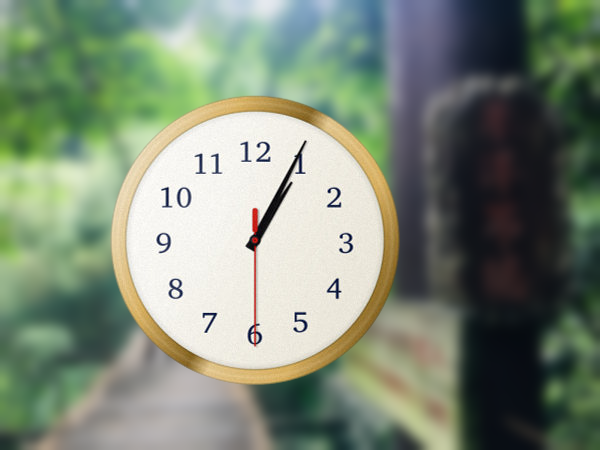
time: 1:04:30
